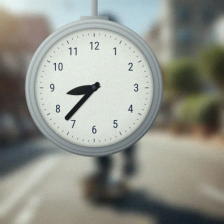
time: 8:37
